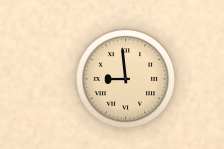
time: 8:59
